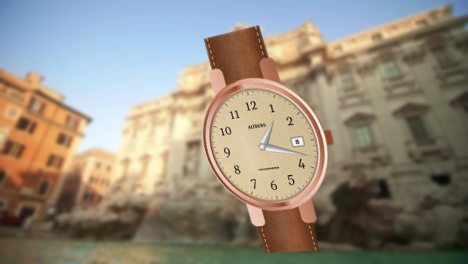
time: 1:18
